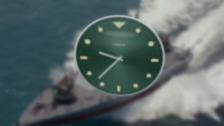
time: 9:37
